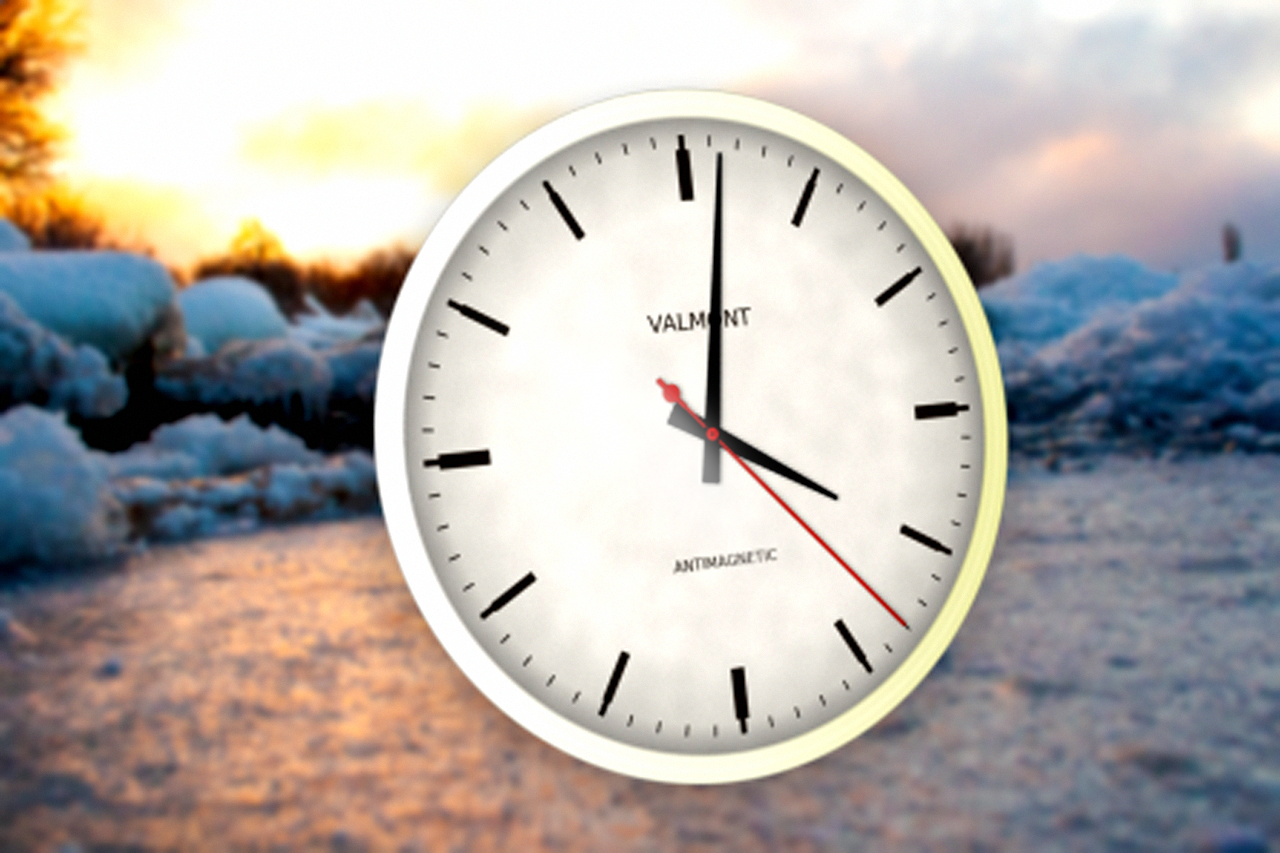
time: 4:01:23
